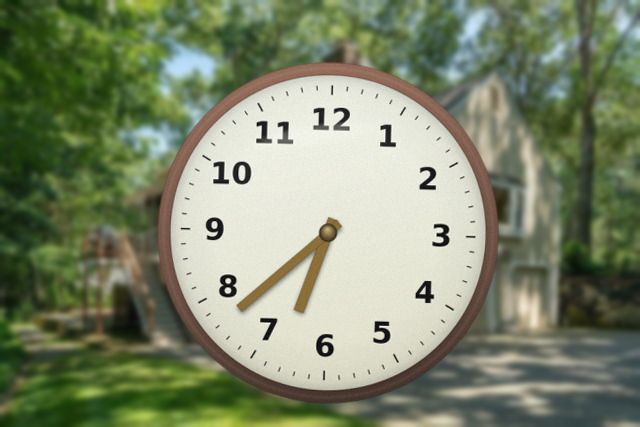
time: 6:38
